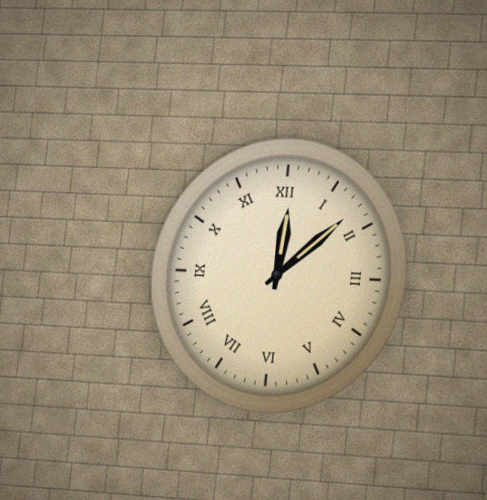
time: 12:08
